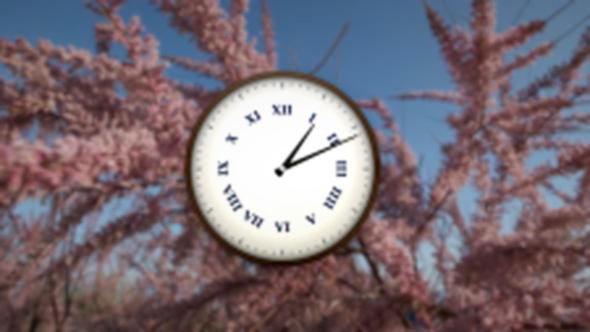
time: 1:11
